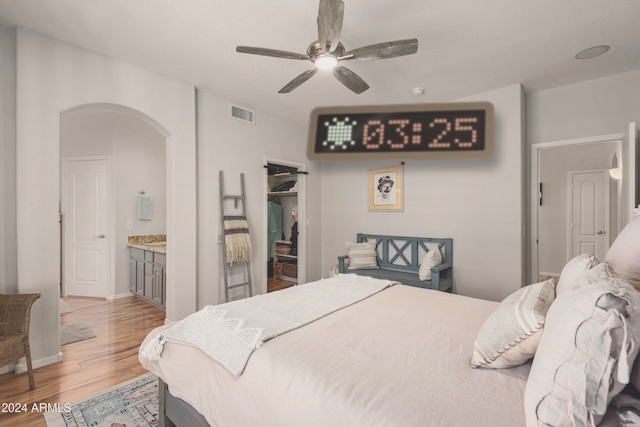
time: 3:25
